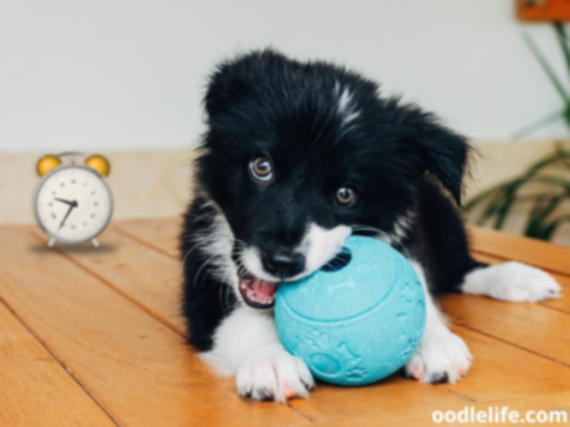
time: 9:35
